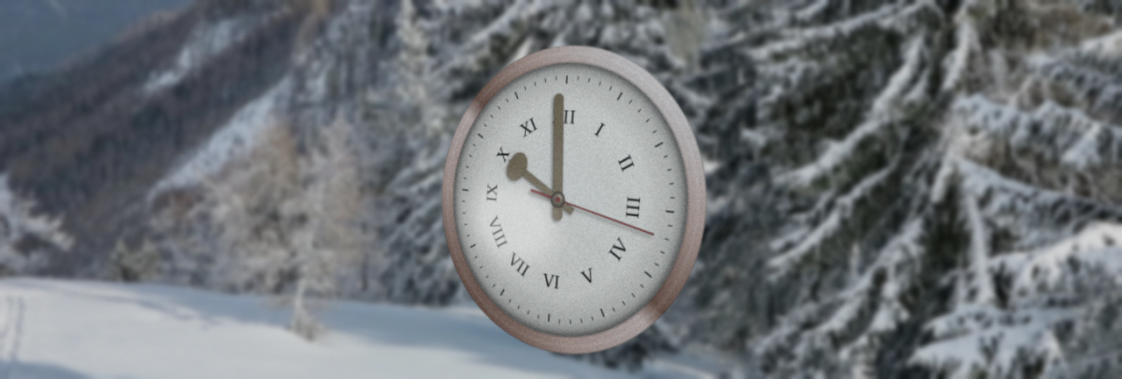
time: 9:59:17
